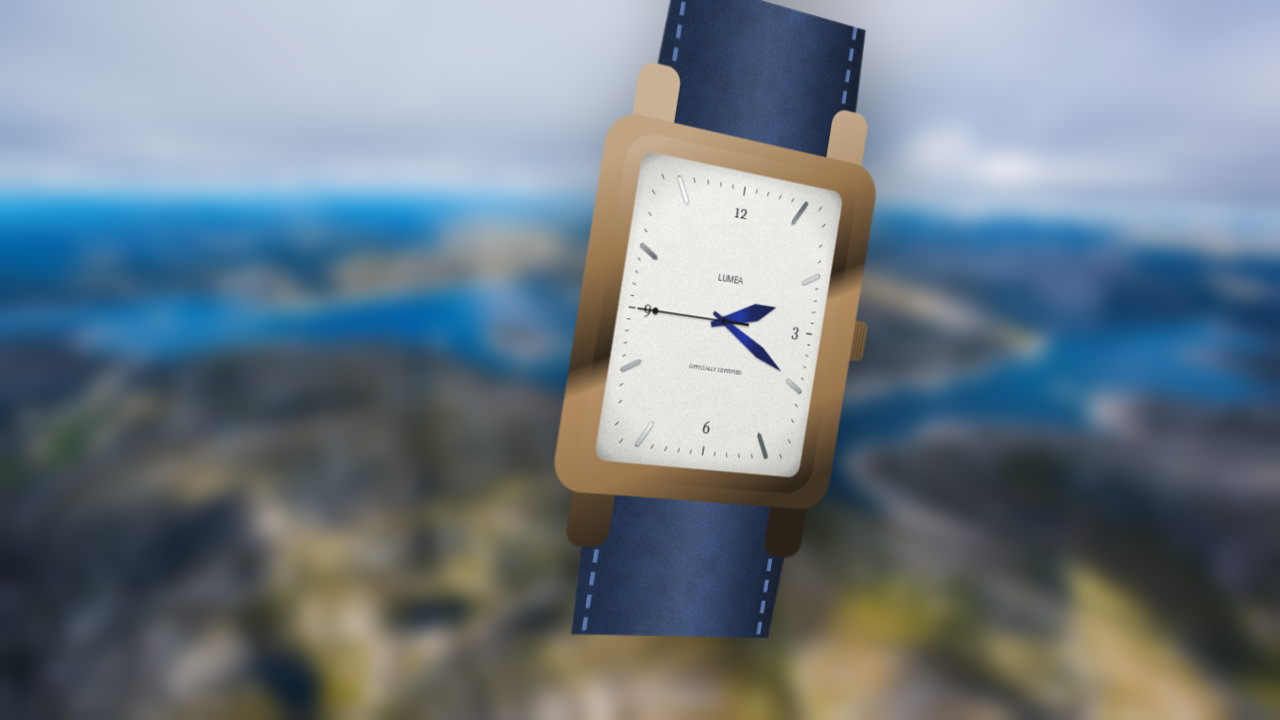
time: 2:19:45
